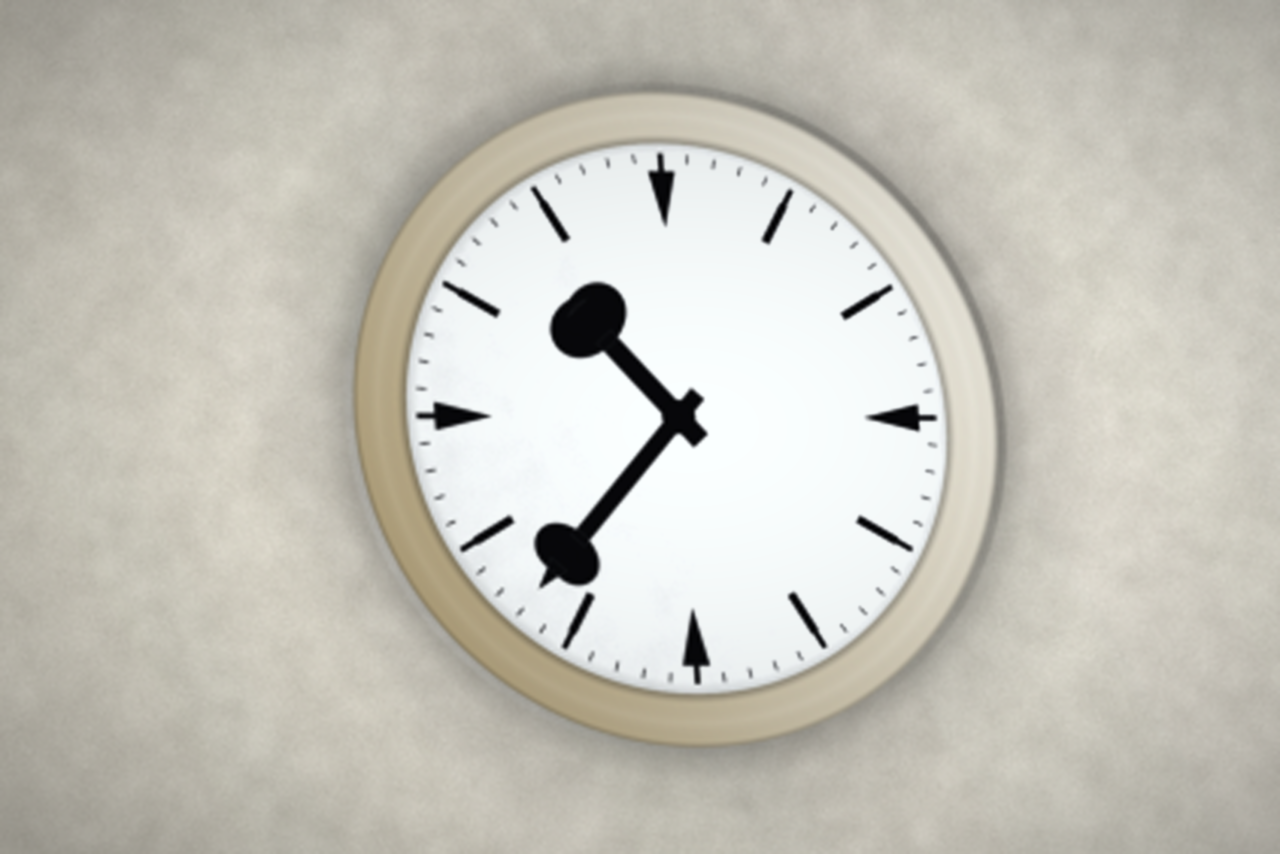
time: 10:37
